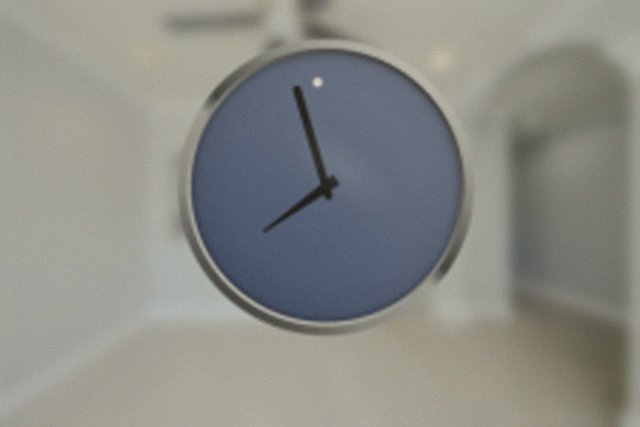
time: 7:58
